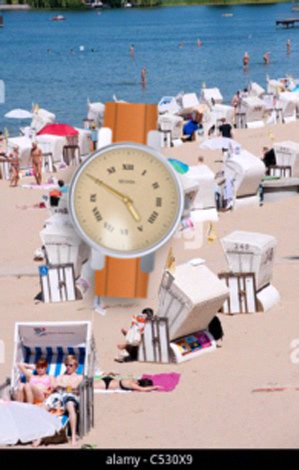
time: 4:50
